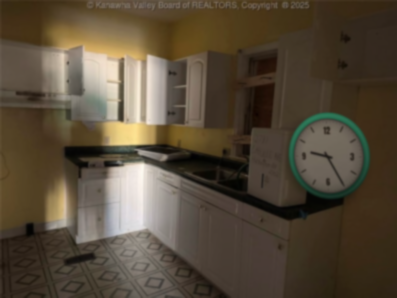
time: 9:25
